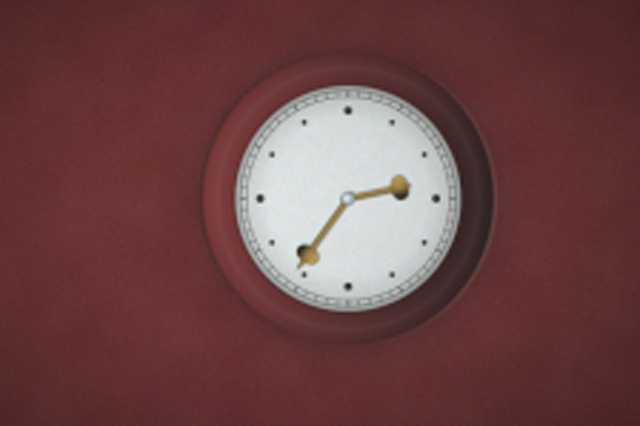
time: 2:36
